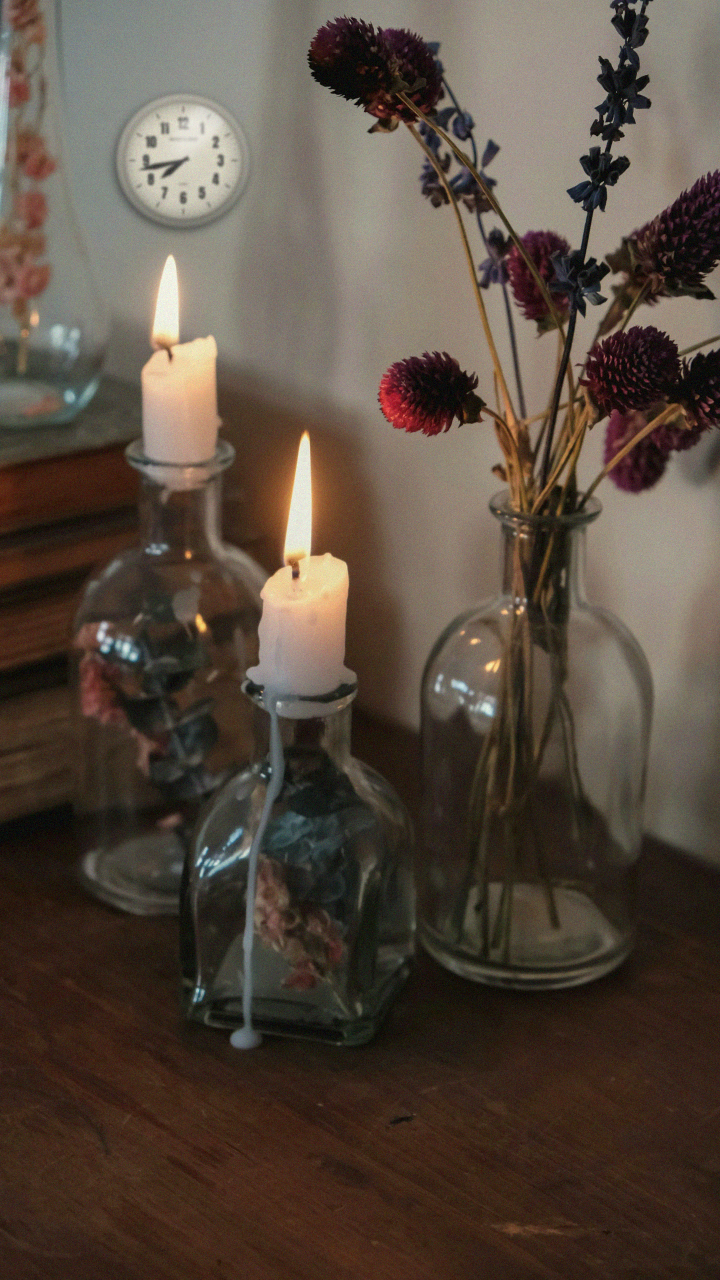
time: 7:43
